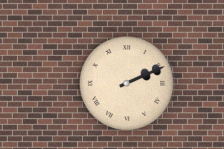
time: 2:11
